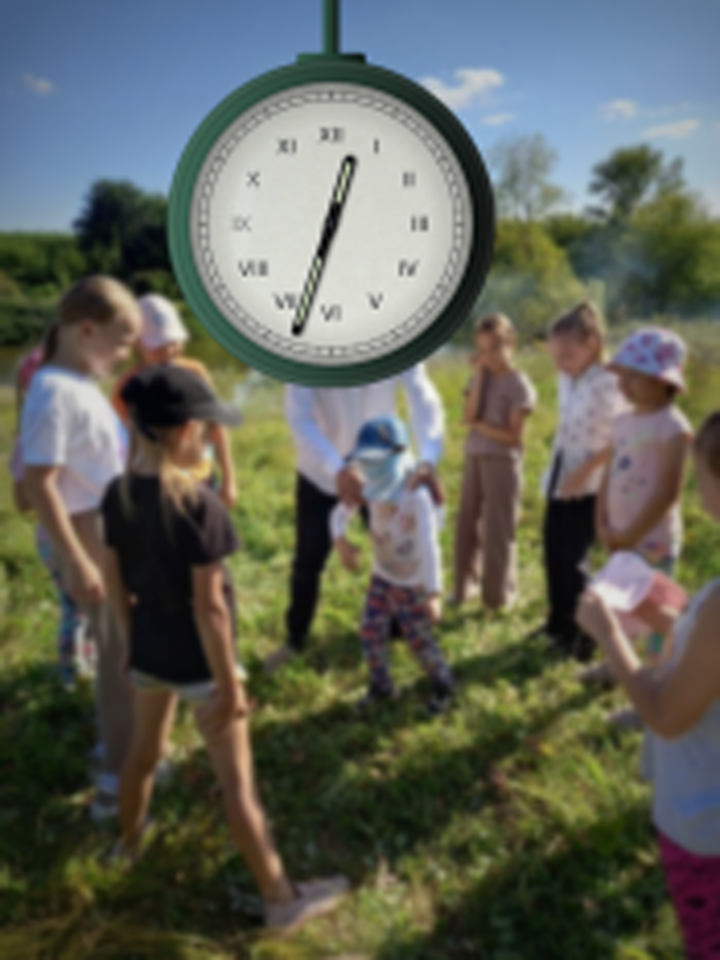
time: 12:33
